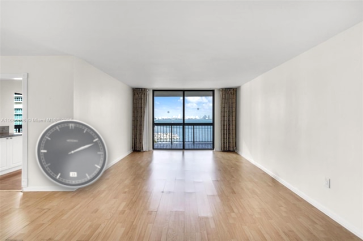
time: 2:11
